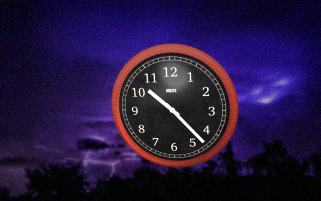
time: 10:23
